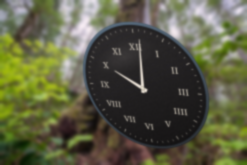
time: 10:01
